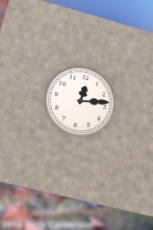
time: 12:13
